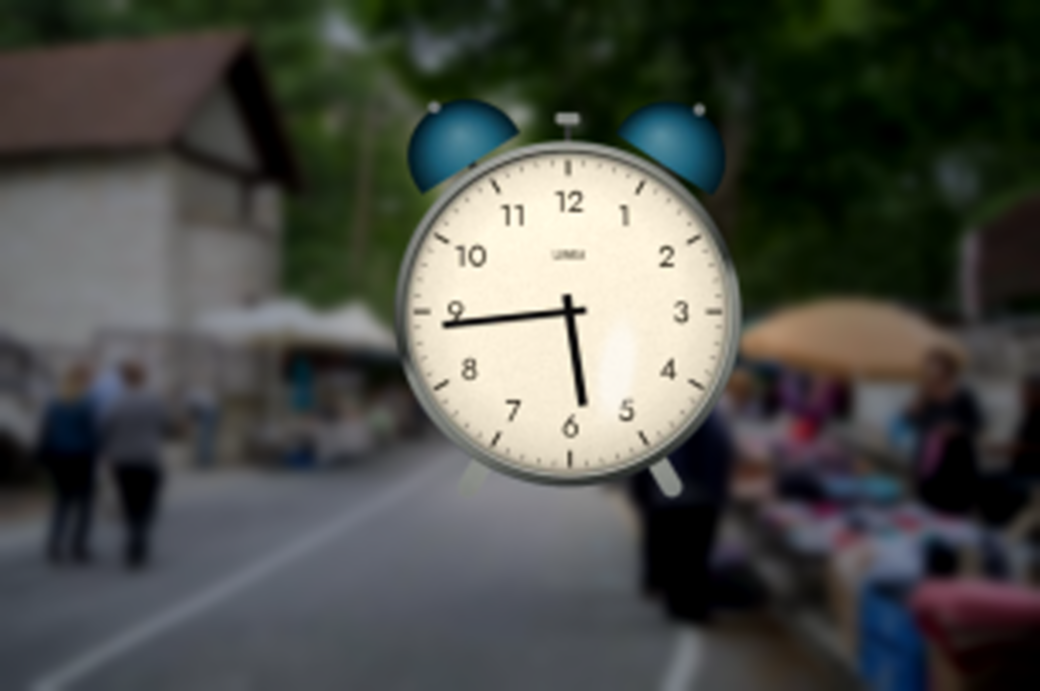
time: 5:44
